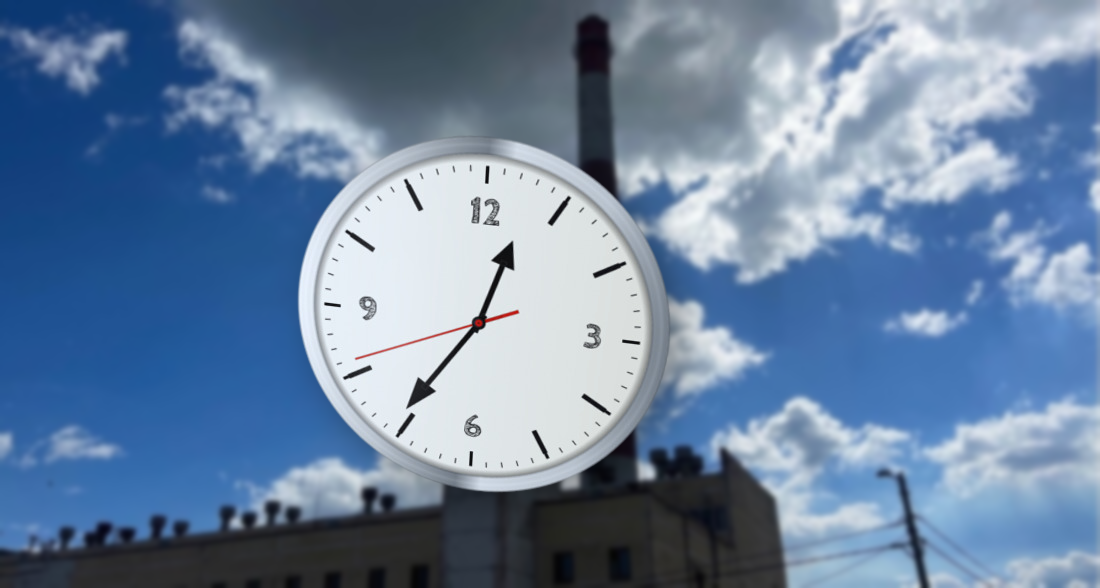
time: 12:35:41
